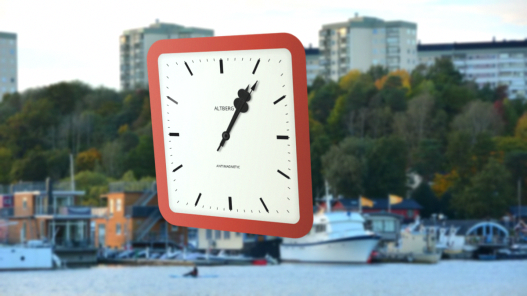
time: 1:05:06
